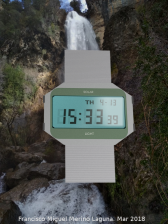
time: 15:33:39
